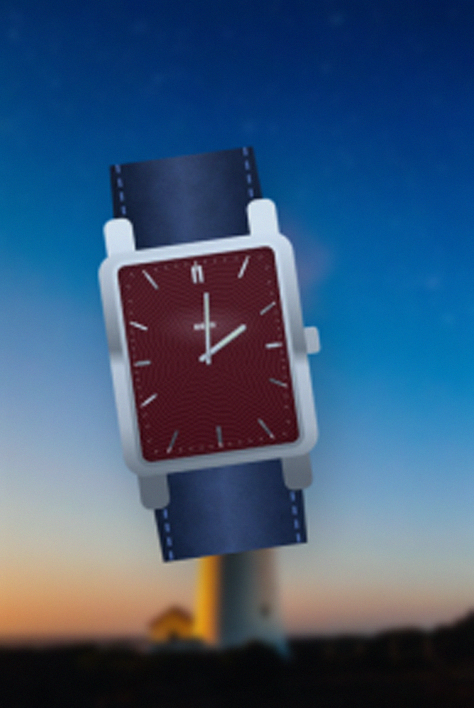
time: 2:01
